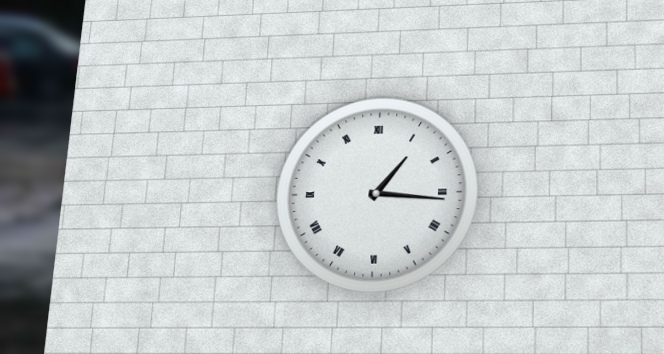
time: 1:16
